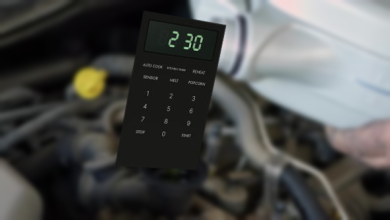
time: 2:30
